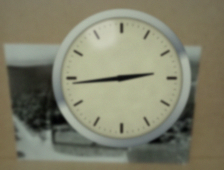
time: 2:44
